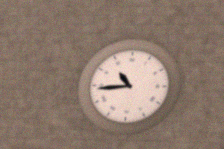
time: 10:44
